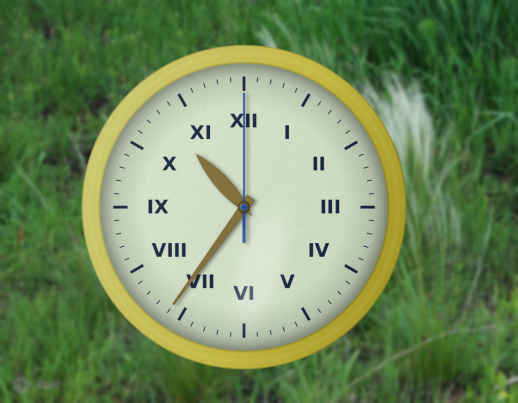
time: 10:36:00
